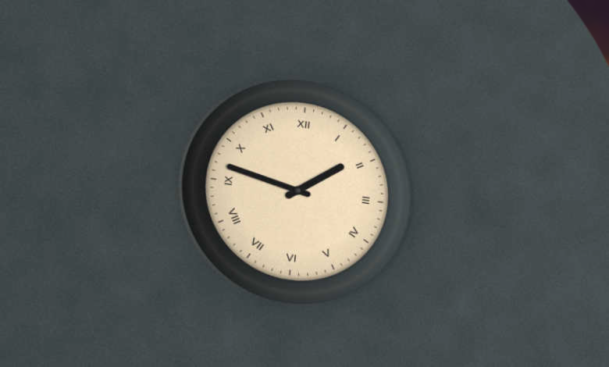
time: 1:47
